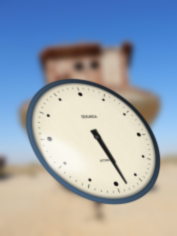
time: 5:28
